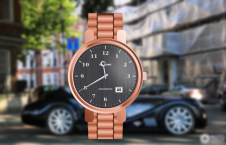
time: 11:40
